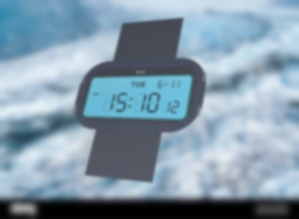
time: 15:10
